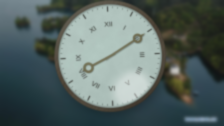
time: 8:10
